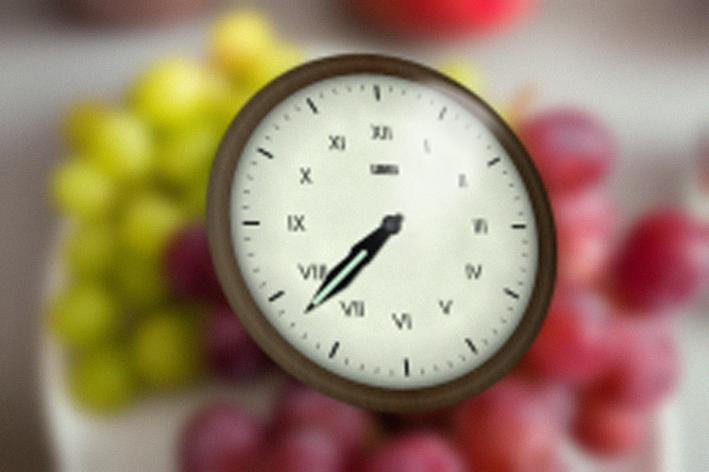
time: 7:38
